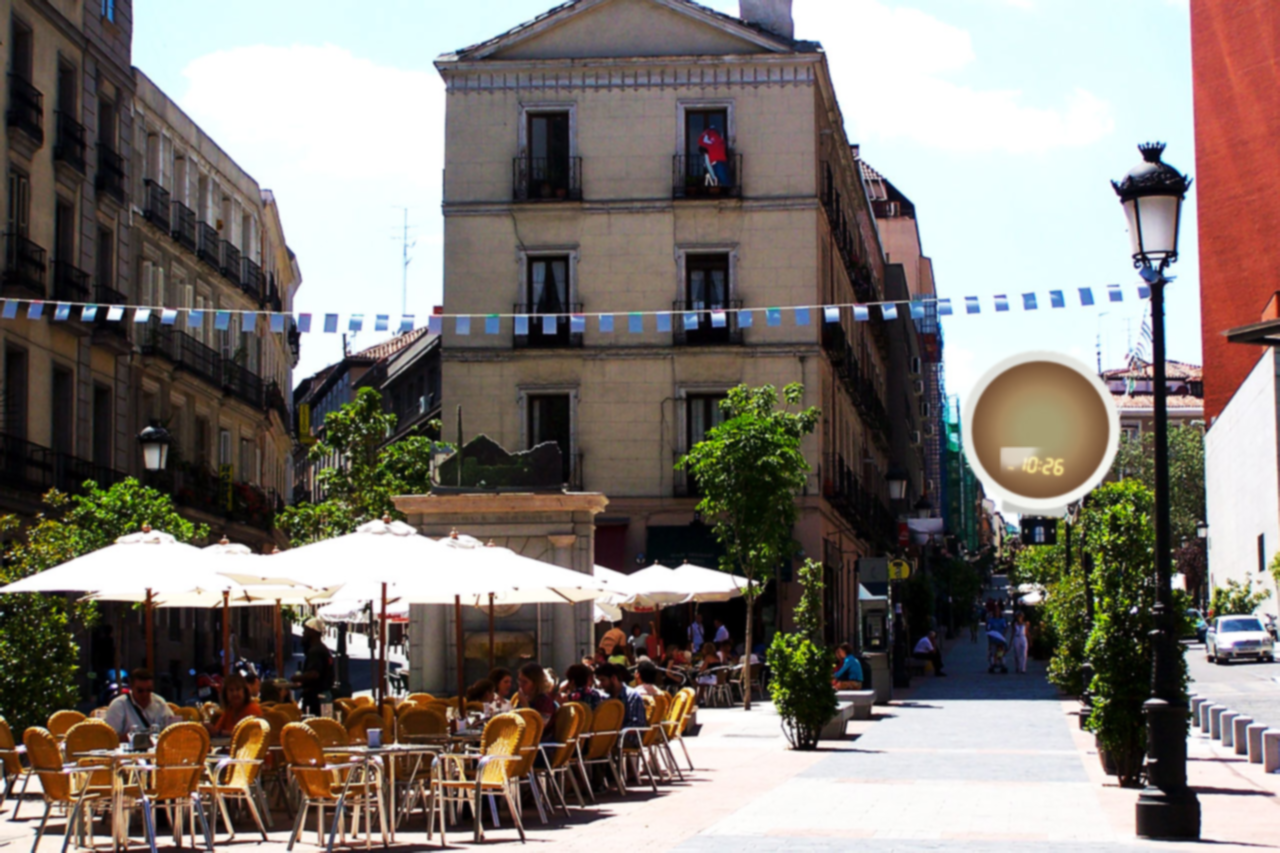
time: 10:26
